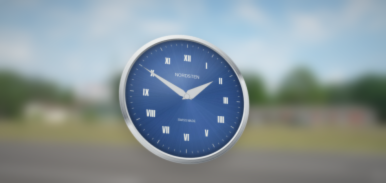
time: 1:50
